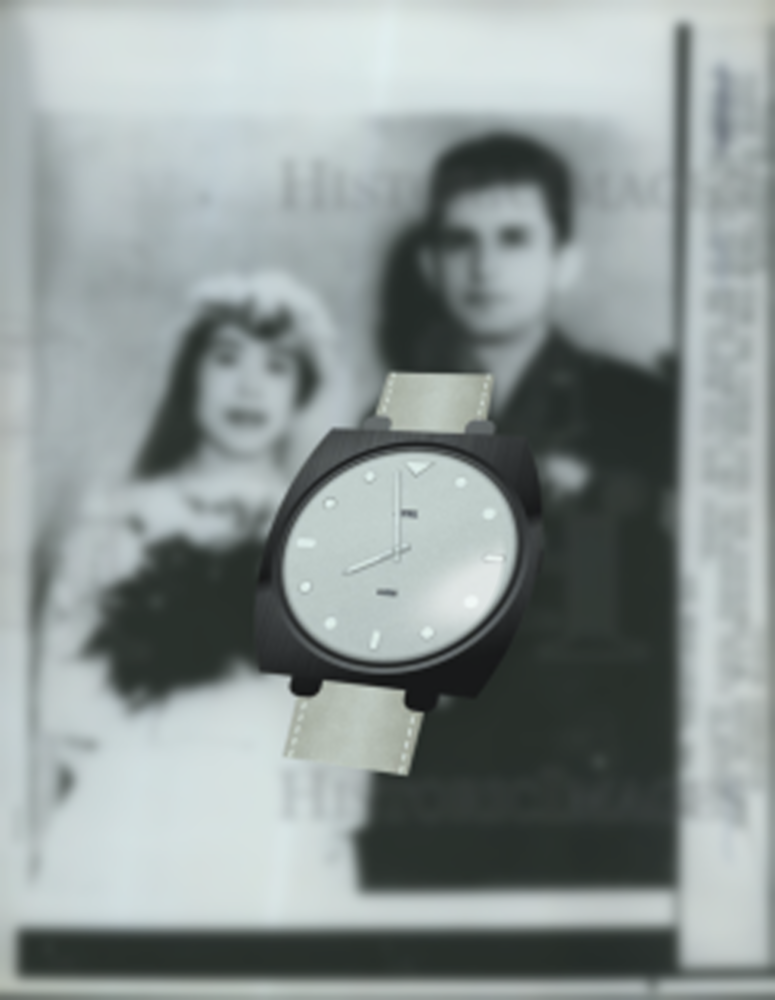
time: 7:58
